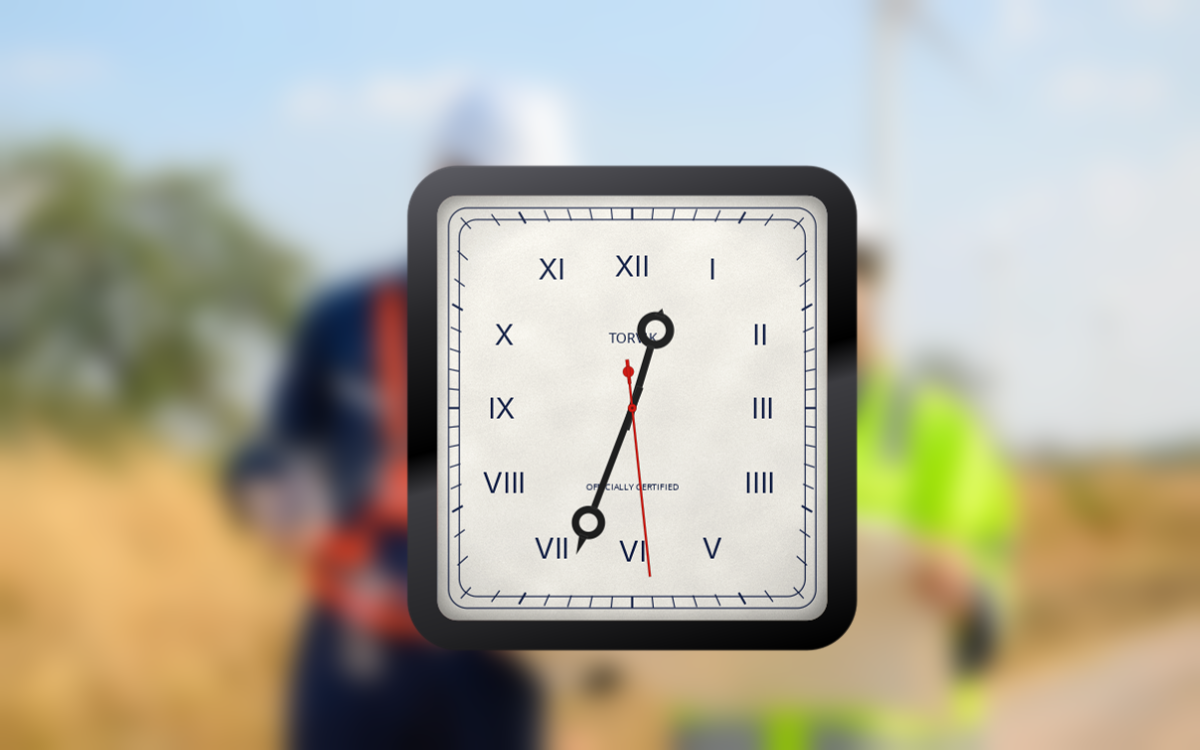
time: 12:33:29
